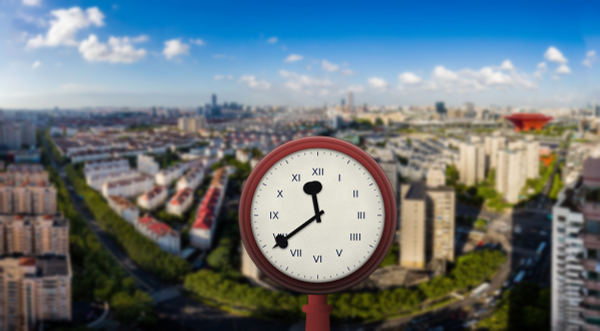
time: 11:39
